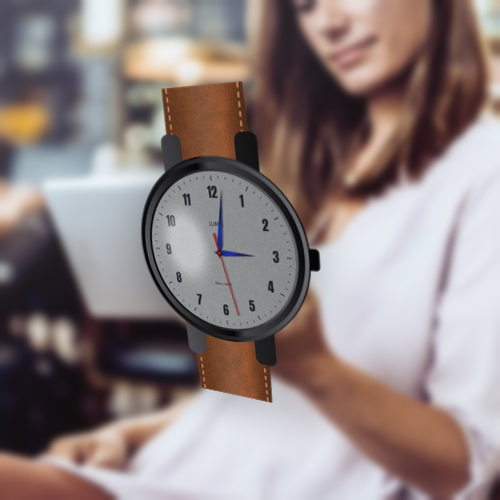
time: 3:01:28
